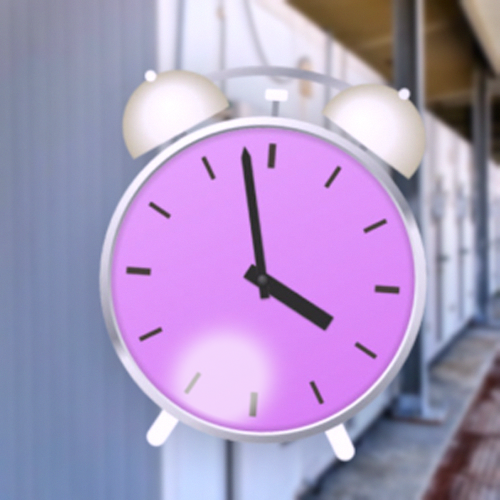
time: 3:58
